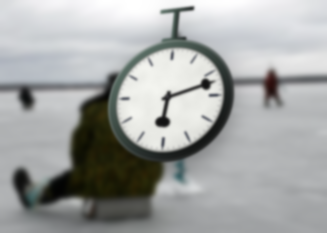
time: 6:12
